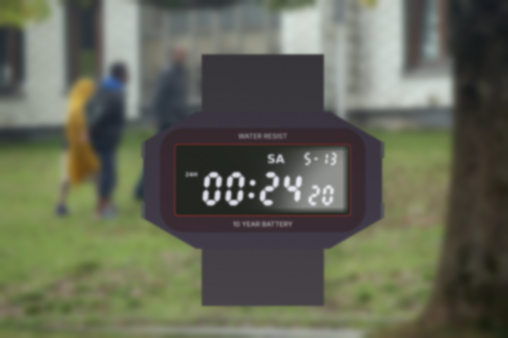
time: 0:24:20
